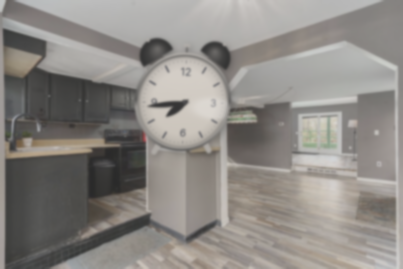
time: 7:44
